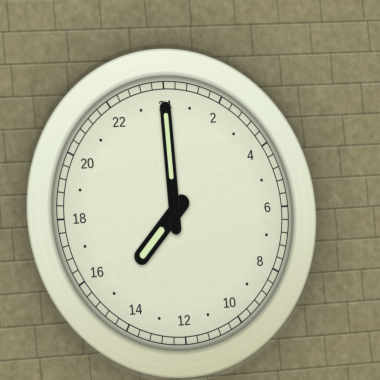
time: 15:00
